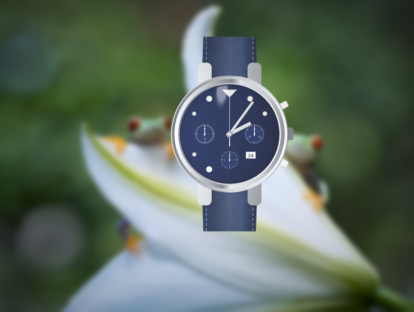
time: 2:06
